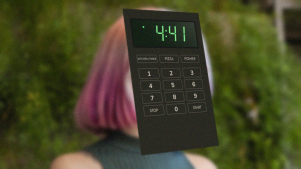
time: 4:41
